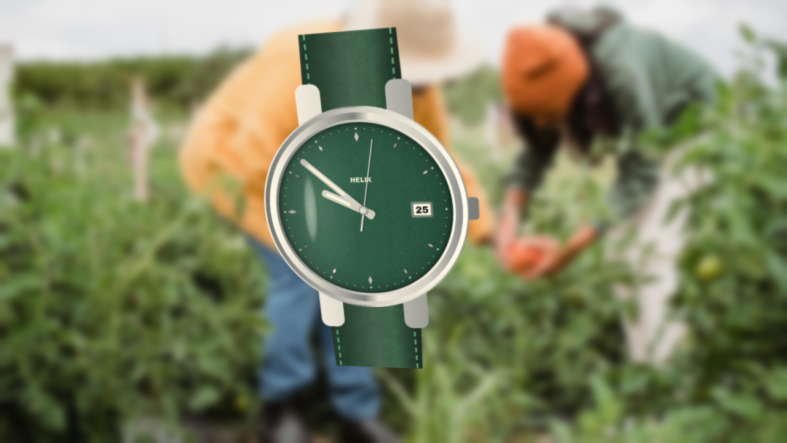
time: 9:52:02
